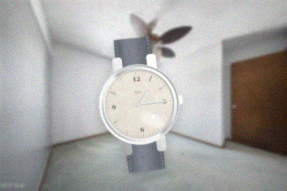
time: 1:15
